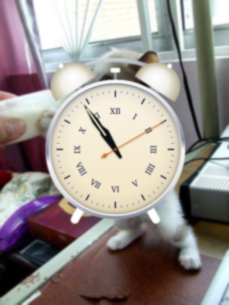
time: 10:54:10
